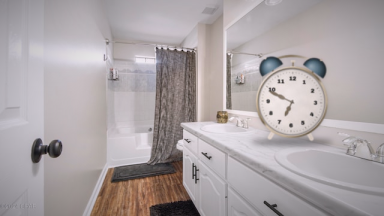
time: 6:49
